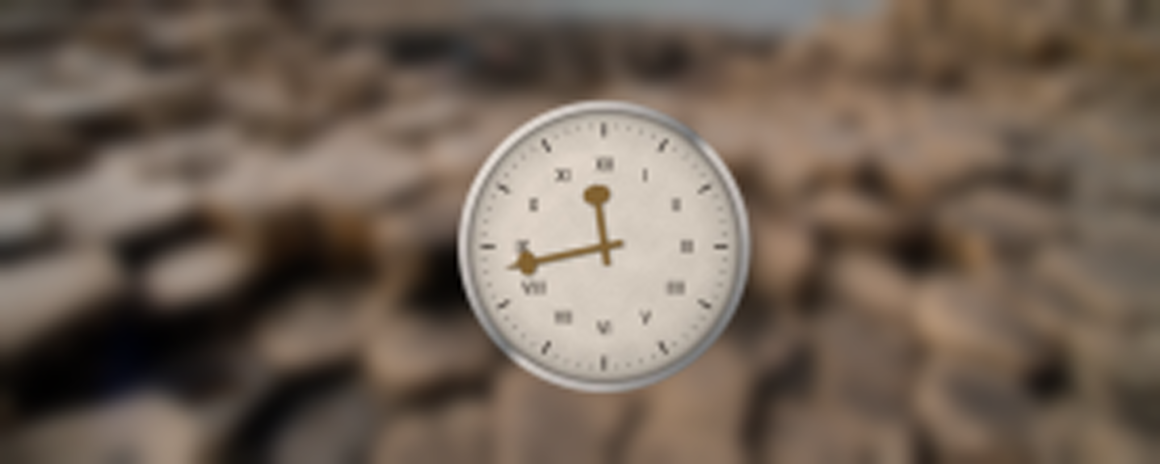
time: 11:43
